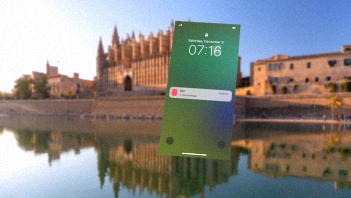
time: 7:16
